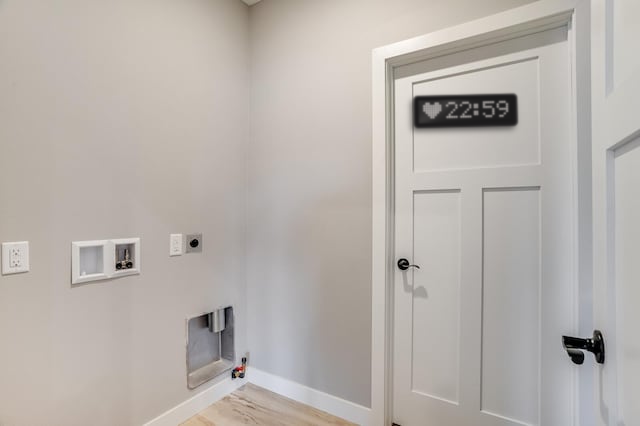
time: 22:59
